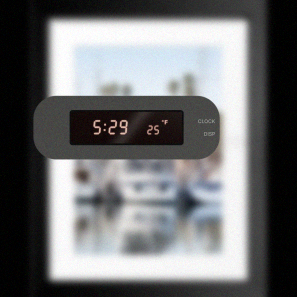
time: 5:29
